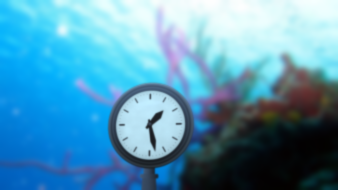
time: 1:28
